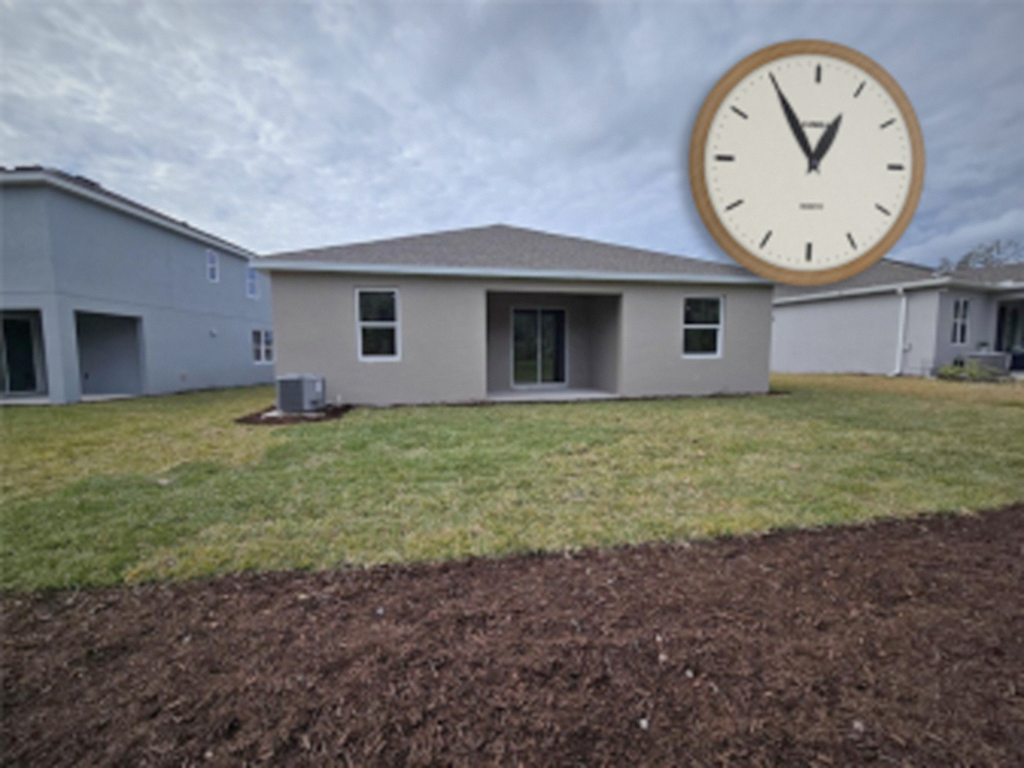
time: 12:55
